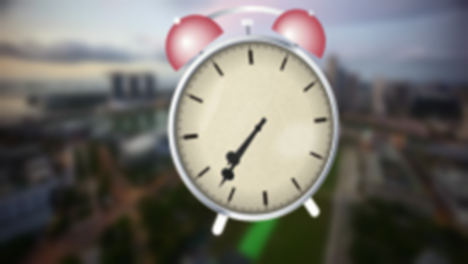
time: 7:37
